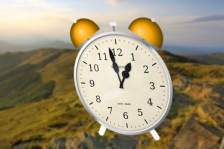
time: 12:58
